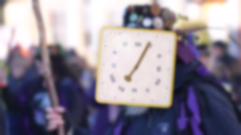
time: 7:04
